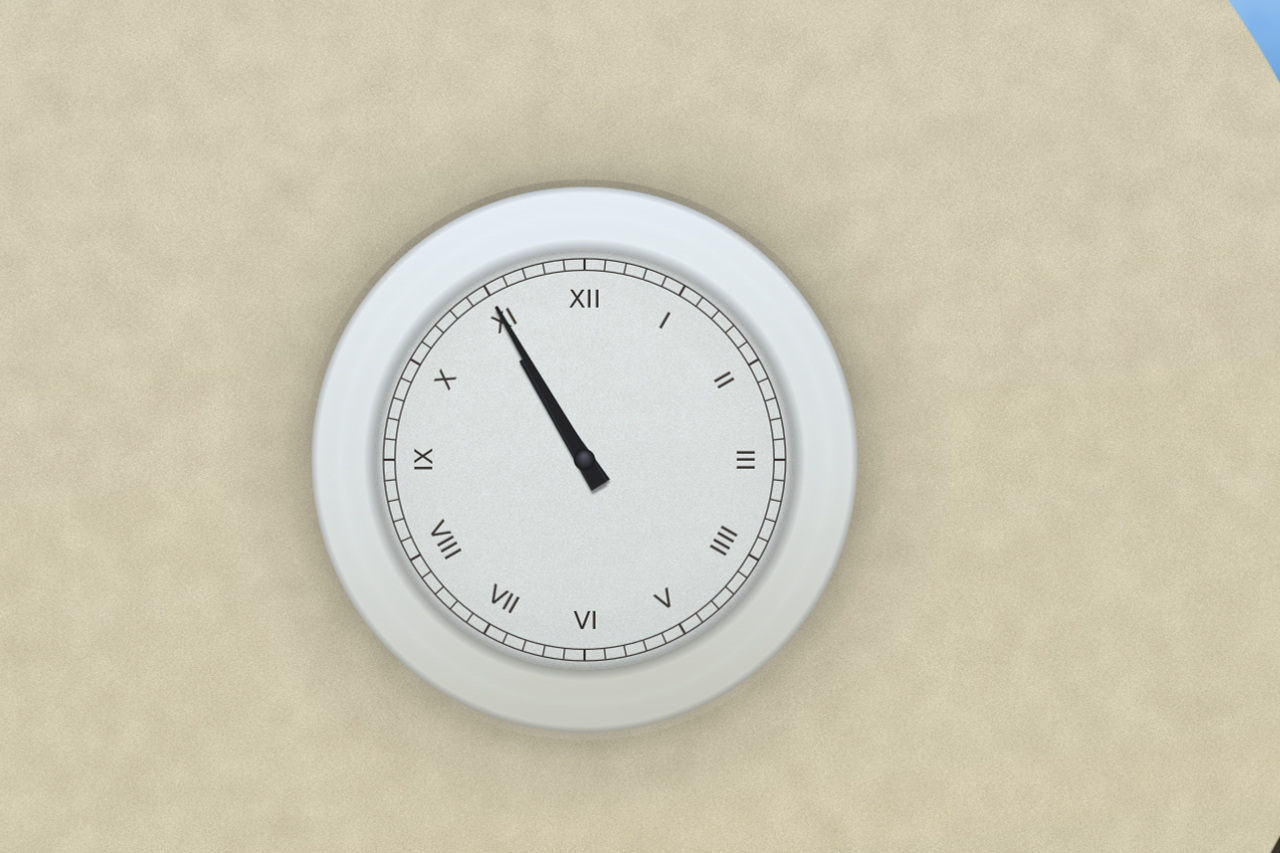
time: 10:55
